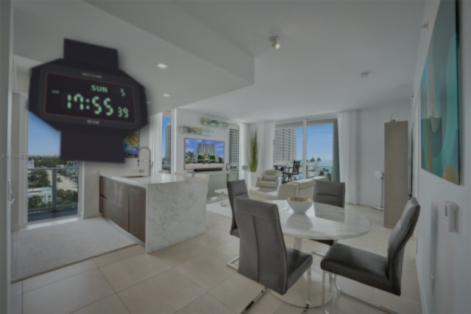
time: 17:55
